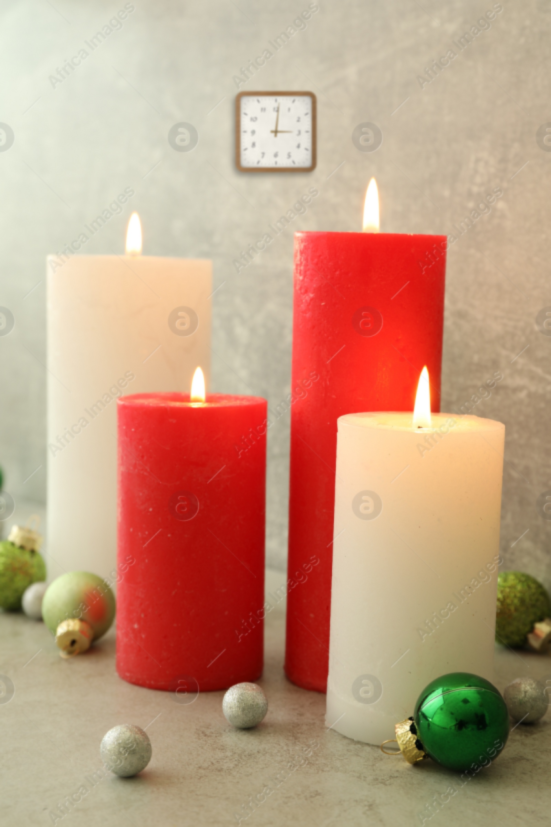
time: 3:01
